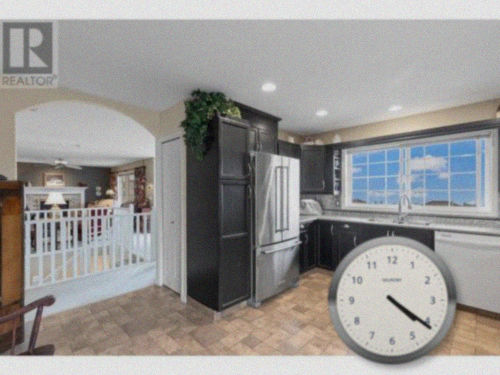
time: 4:21
